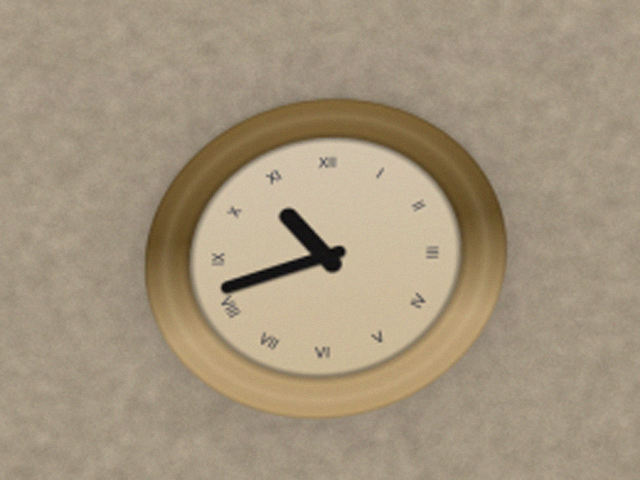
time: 10:42
